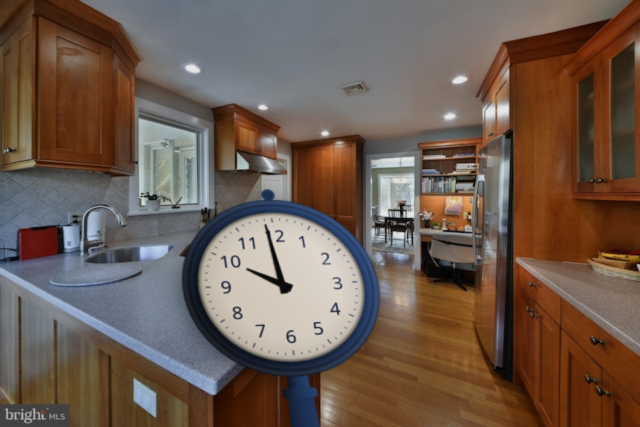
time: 9:59
